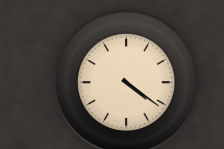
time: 4:21
